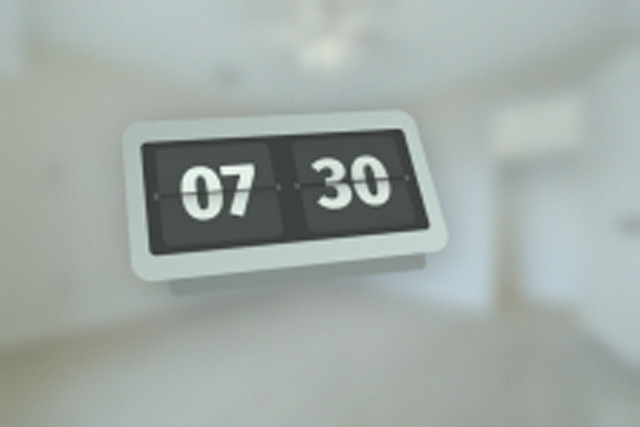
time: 7:30
